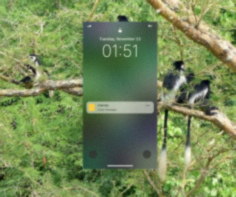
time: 1:51
